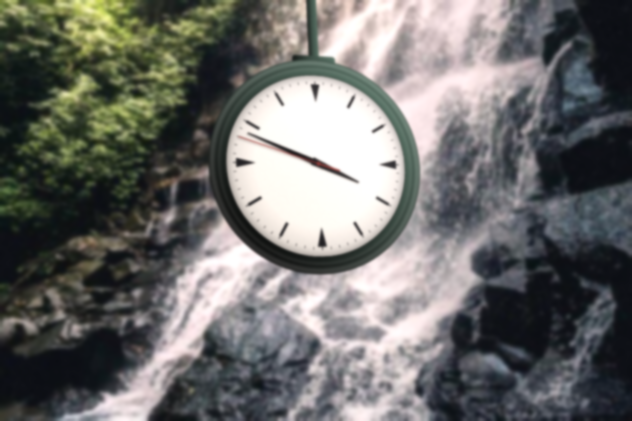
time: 3:48:48
